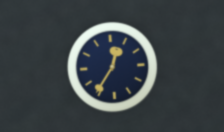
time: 12:36
